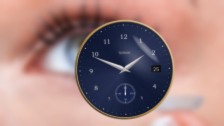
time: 1:49
